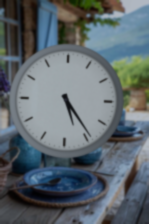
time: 5:24
